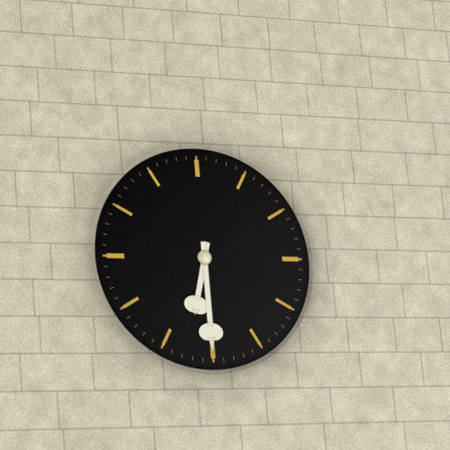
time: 6:30
